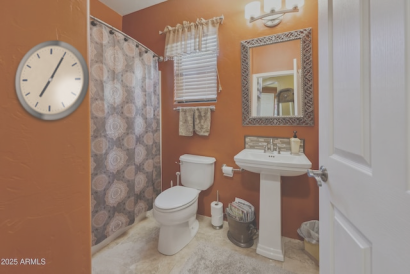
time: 7:05
